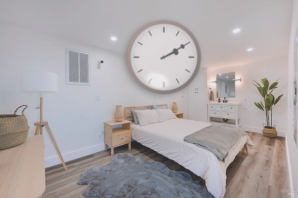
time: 2:10
